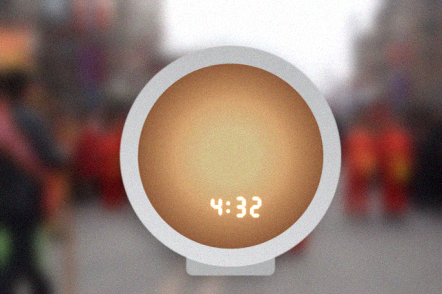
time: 4:32
